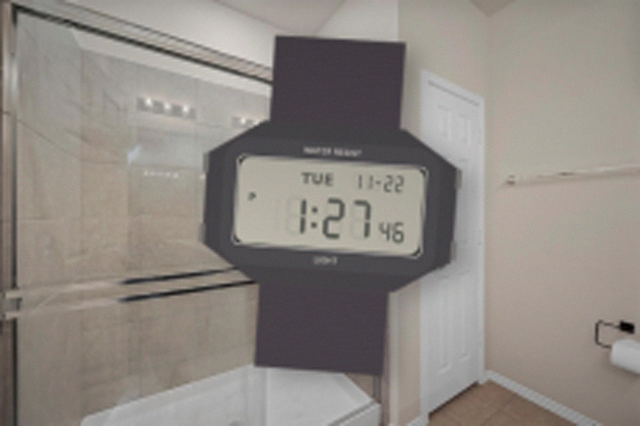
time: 1:27:46
